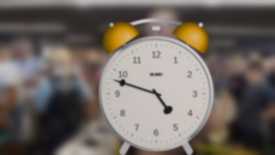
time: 4:48
